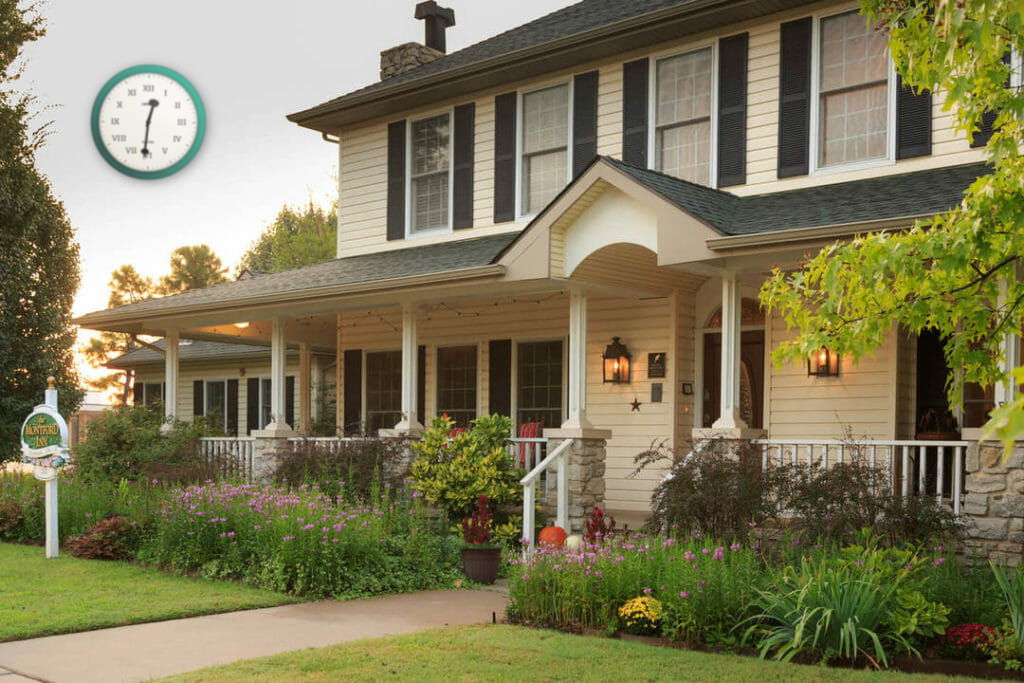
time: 12:31
